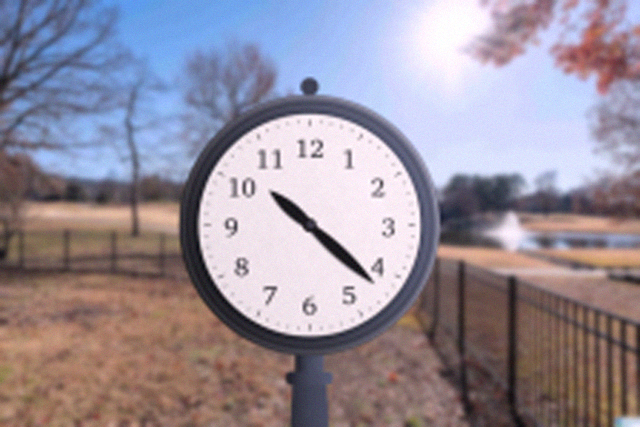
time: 10:22
